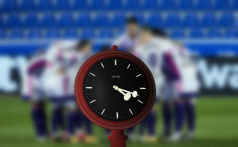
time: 4:18
